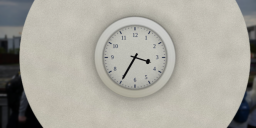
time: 3:35
